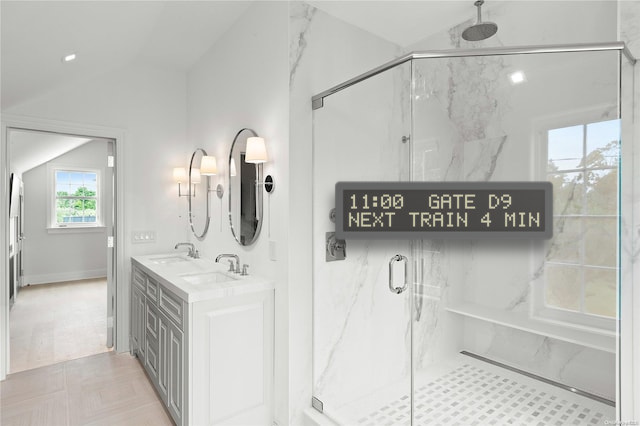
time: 11:00
